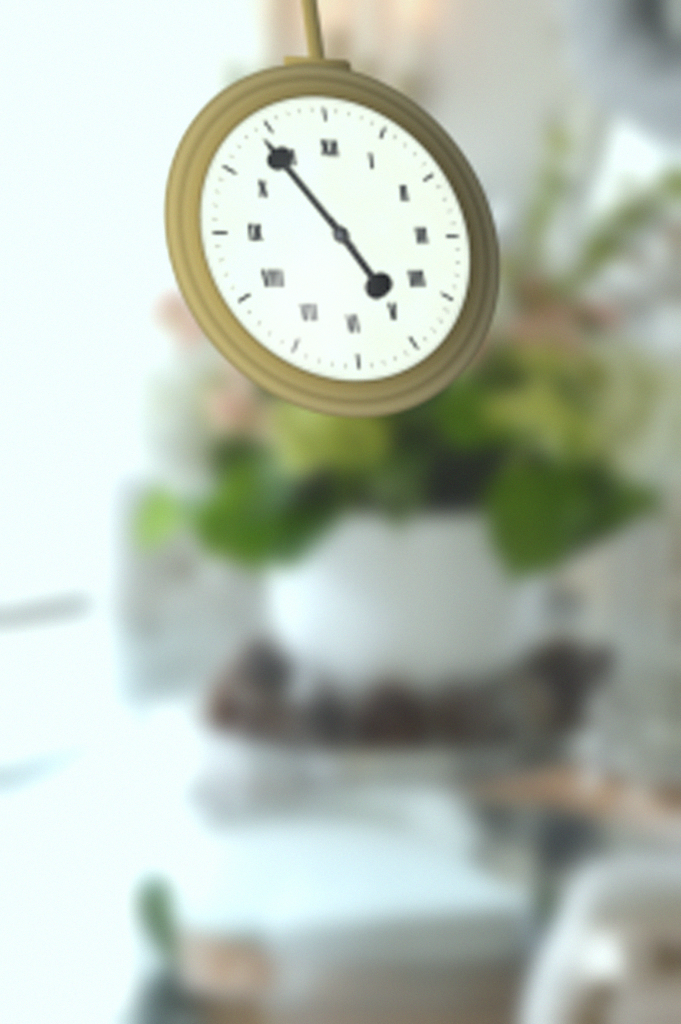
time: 4:54
